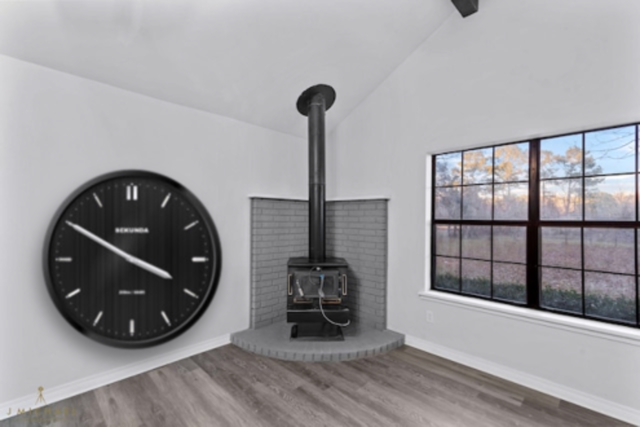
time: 3:50
